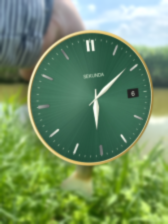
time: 6:09
